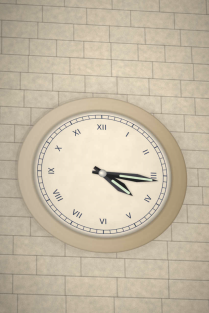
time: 4:16
